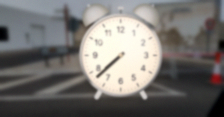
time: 7:38
